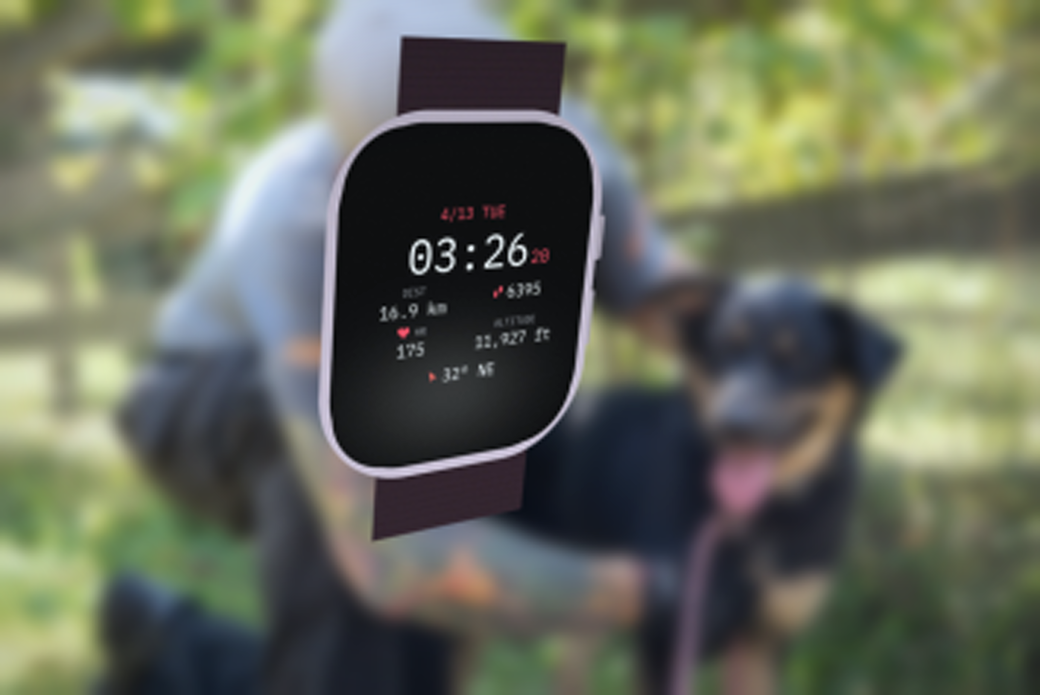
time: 3:26
